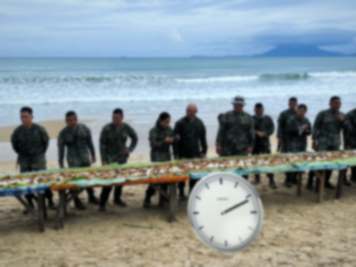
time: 2:11
